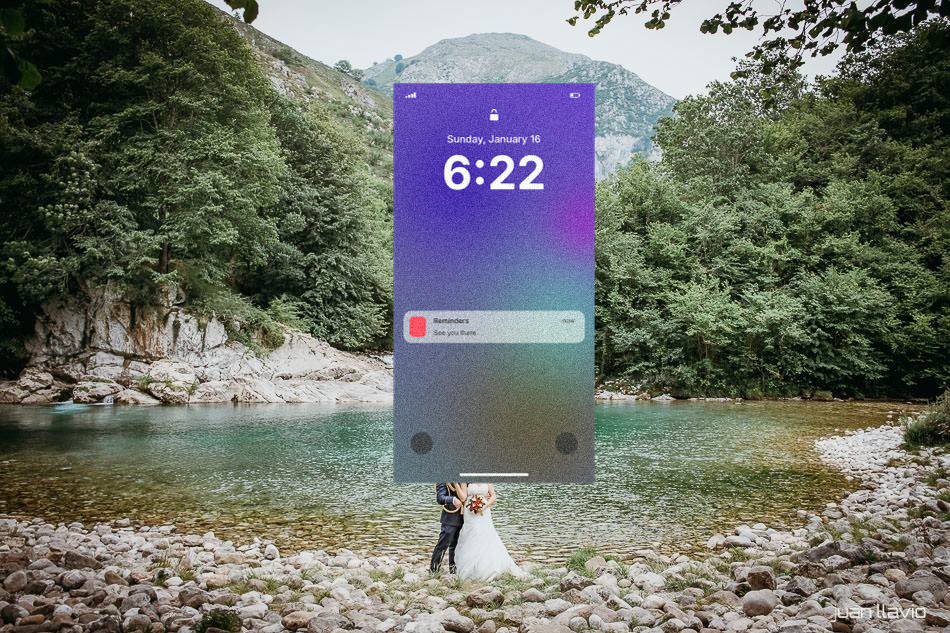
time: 6:22
